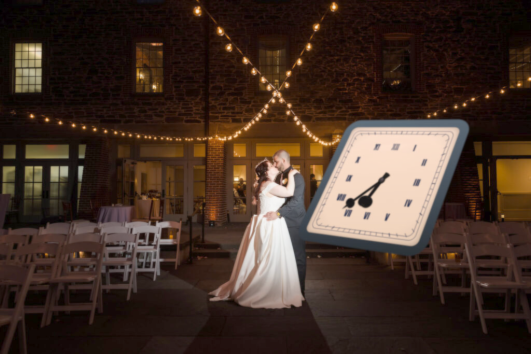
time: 6:37
